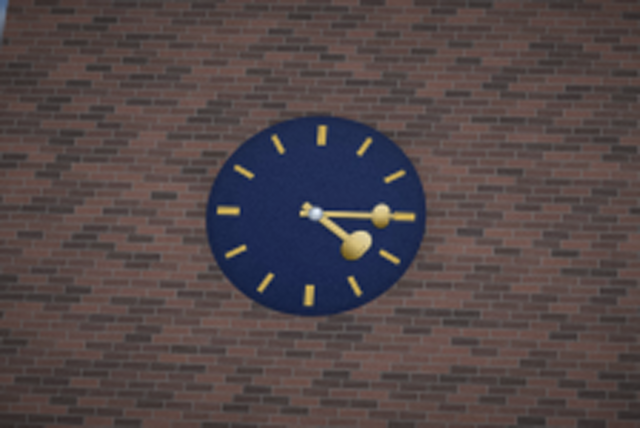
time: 4:15
